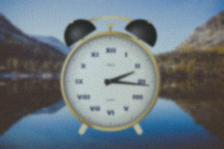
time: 2:16
